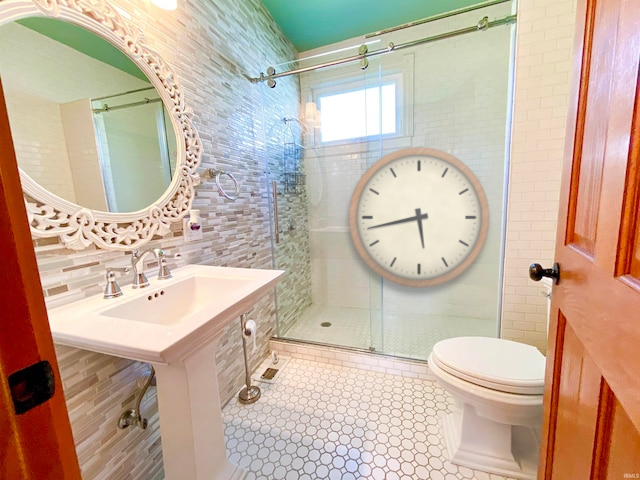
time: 5:43
